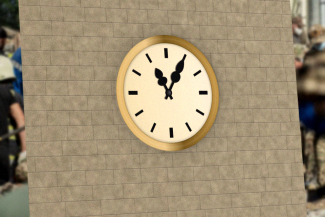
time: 11:05
